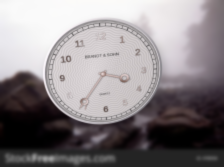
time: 3:36
